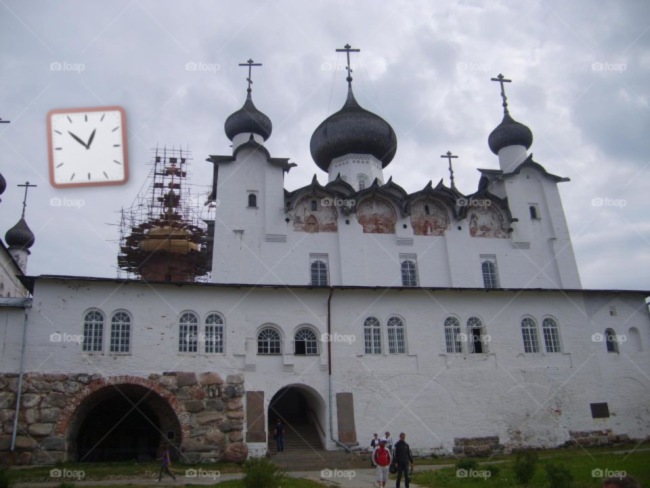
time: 12:52
